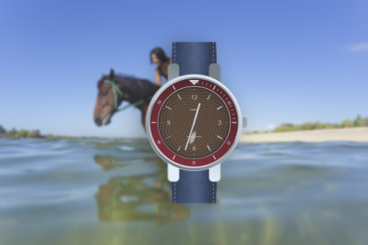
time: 12:33
